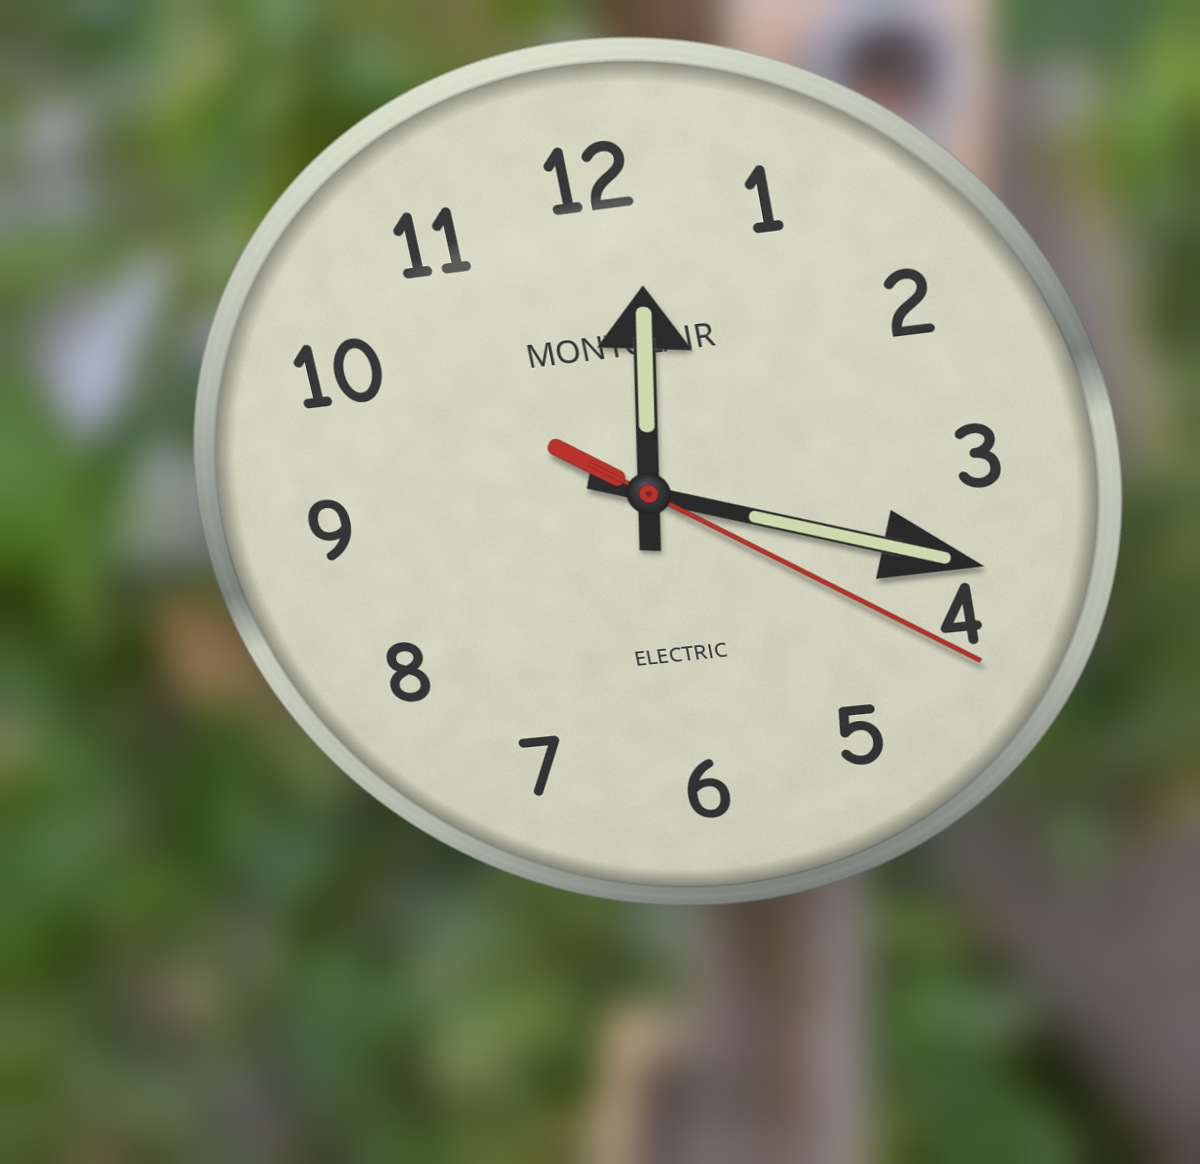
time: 12:18:21
